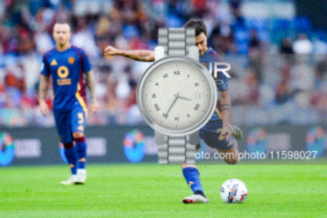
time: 3:35
